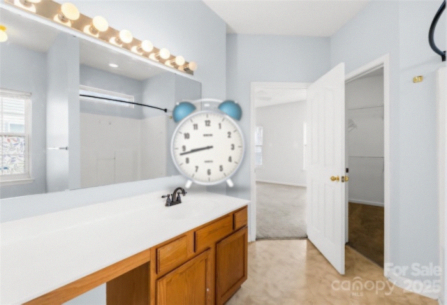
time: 8:43
